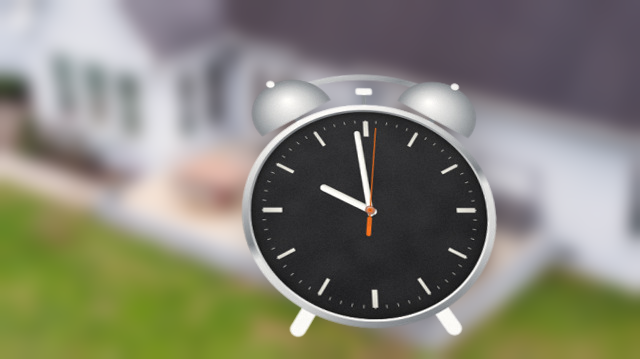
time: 9:59:01
